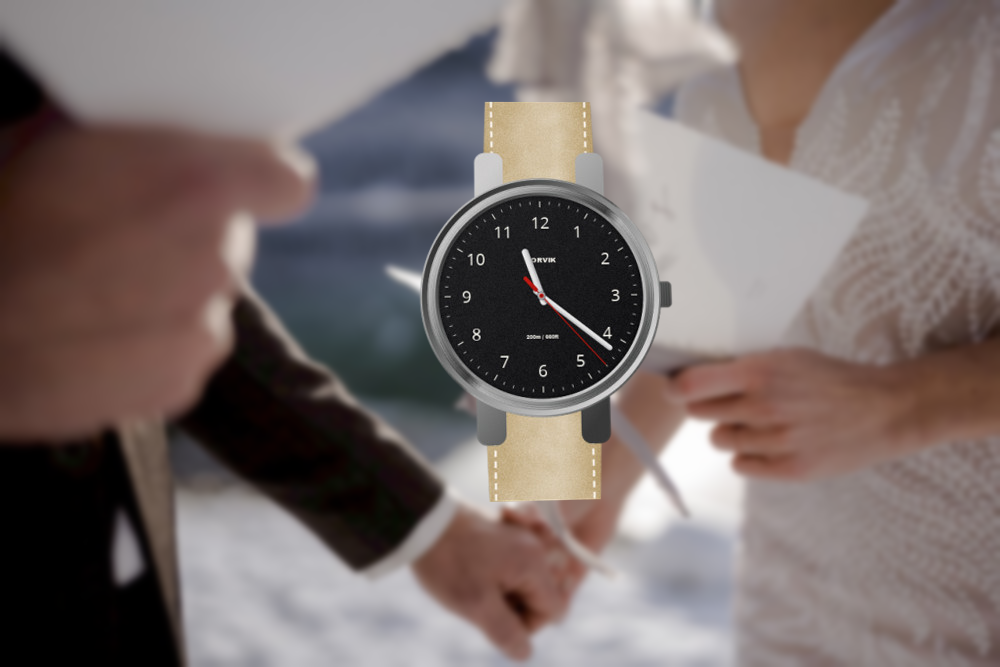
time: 11:21:23
